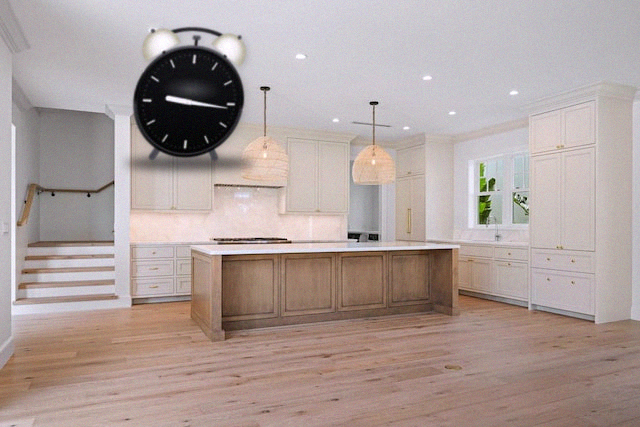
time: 9:16
